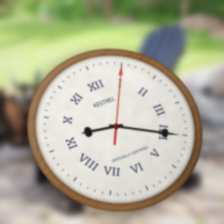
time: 9:20:05
